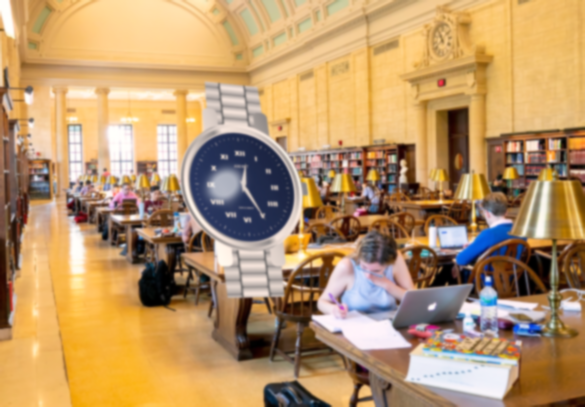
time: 12:25
